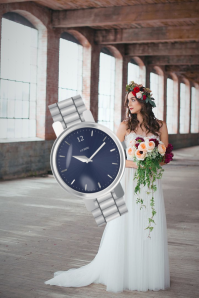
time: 10:11
